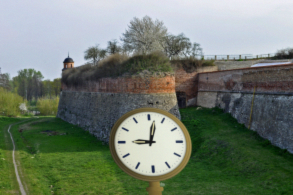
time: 9:02
